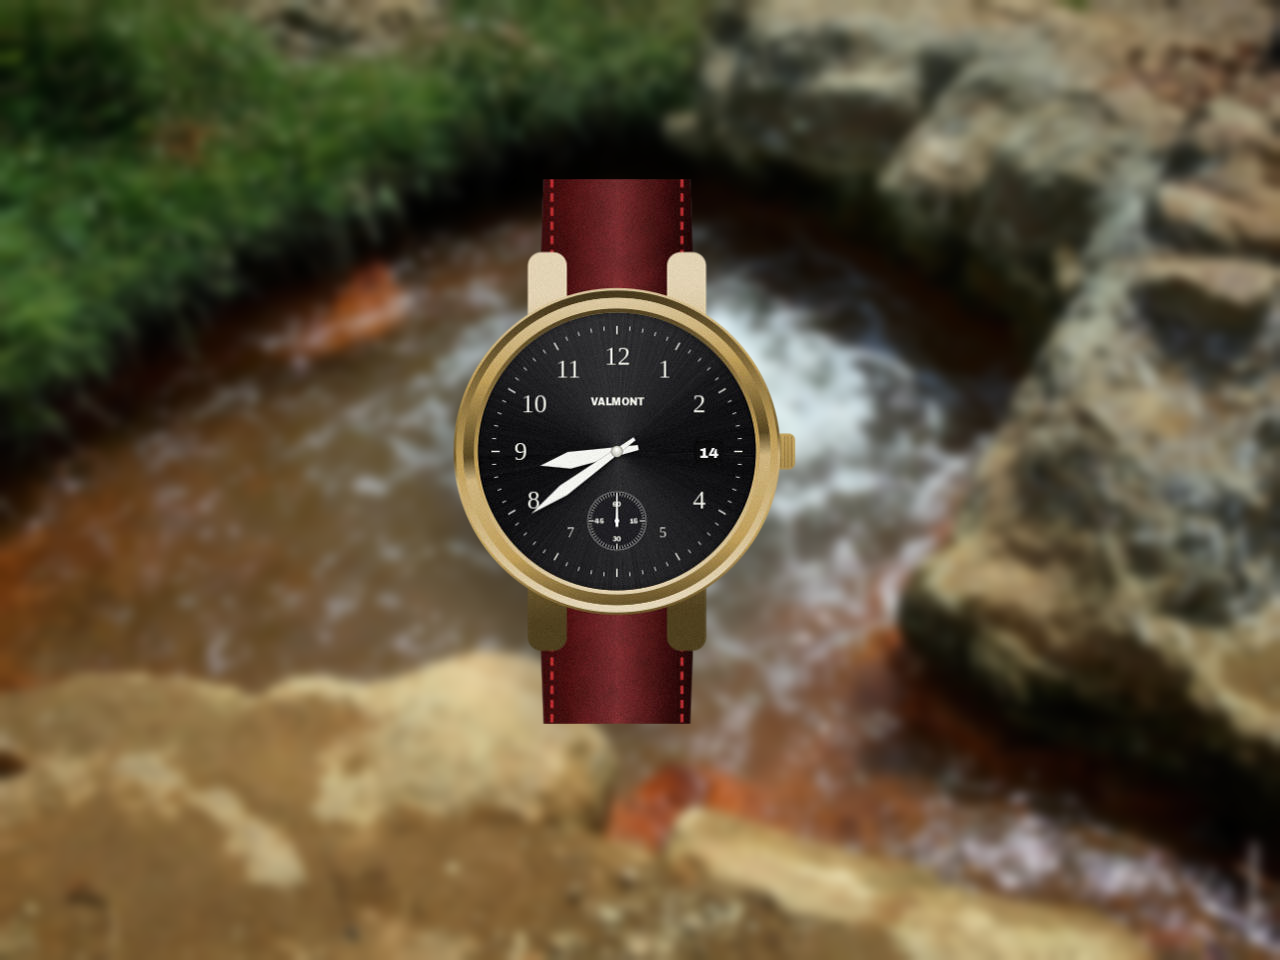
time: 8:39
